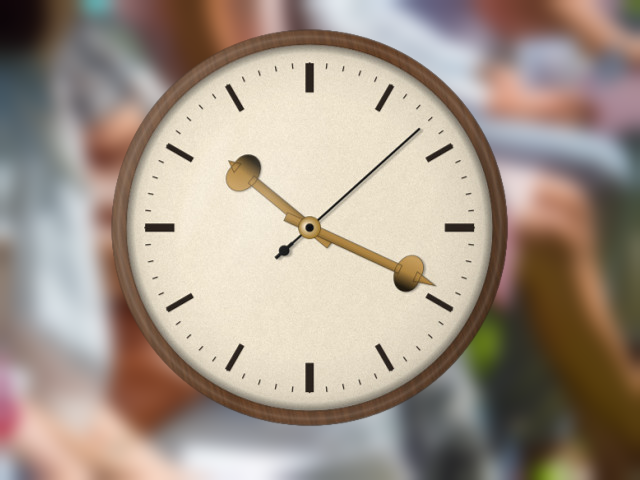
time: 10:19:08
